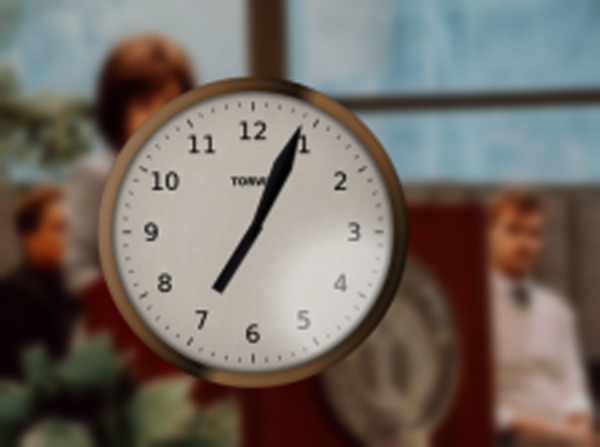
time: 7:04
